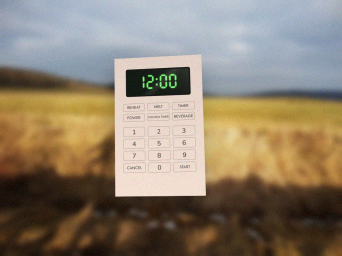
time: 12:00
